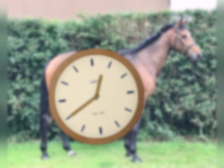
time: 12:40
